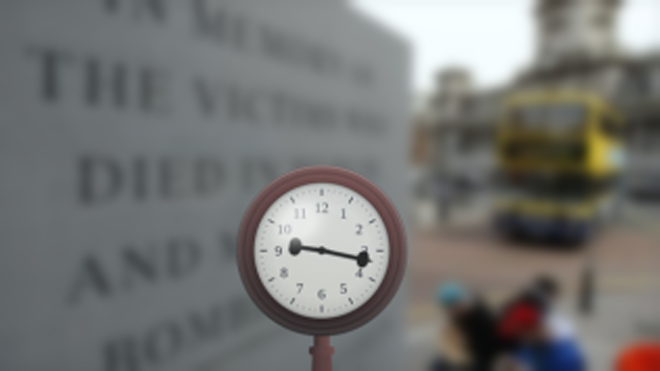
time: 9:17
